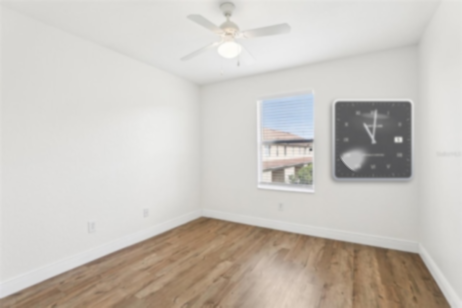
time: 11:01
